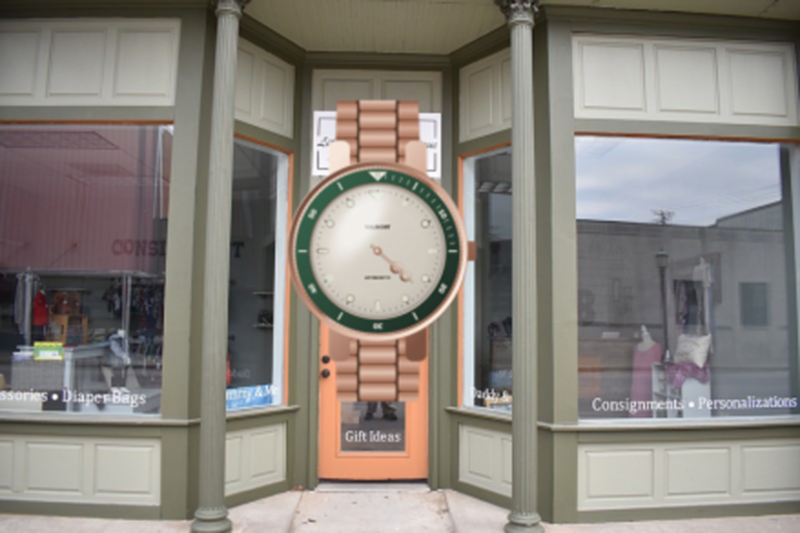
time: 4:22
